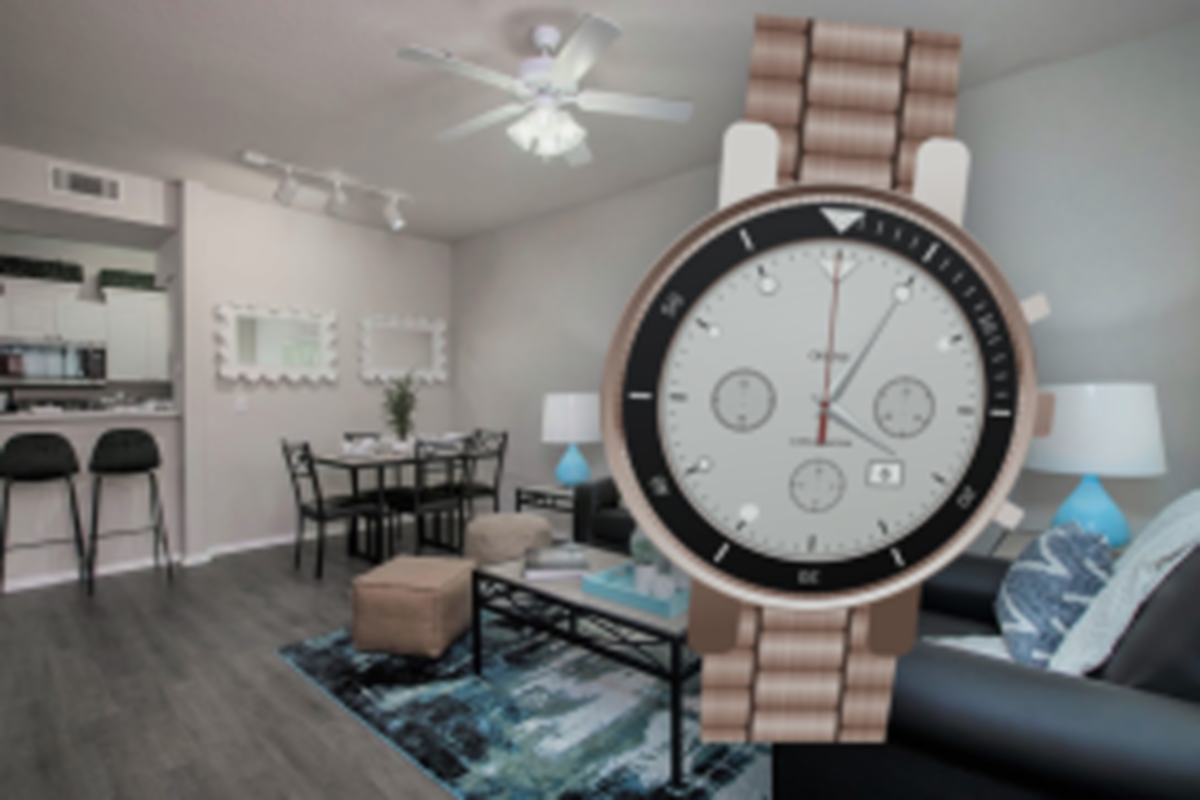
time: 4:05
